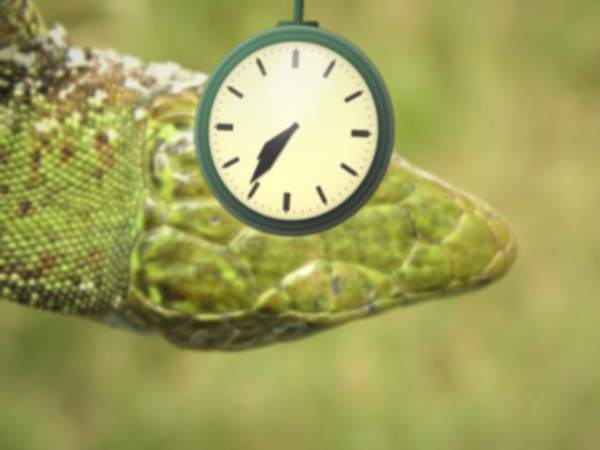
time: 7:36
